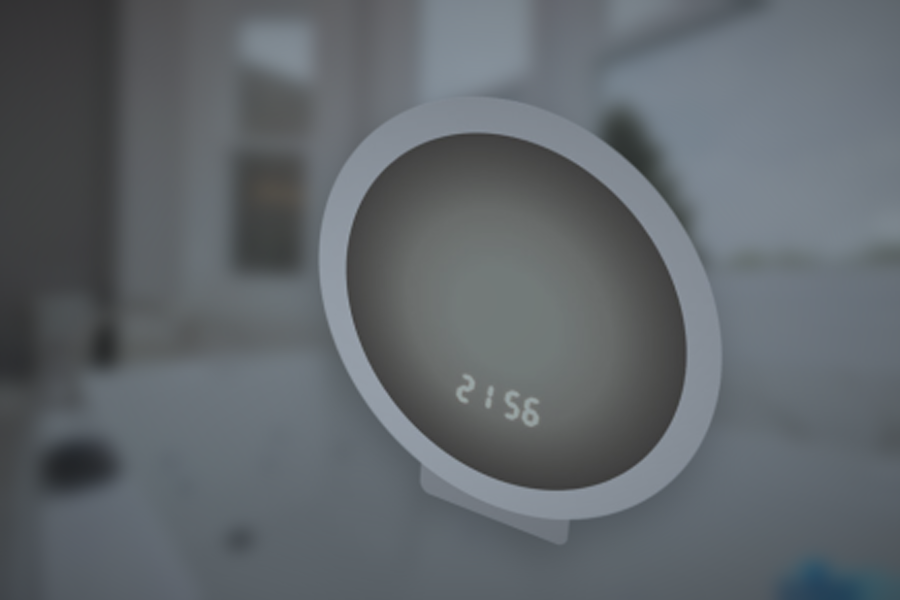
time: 21:56
